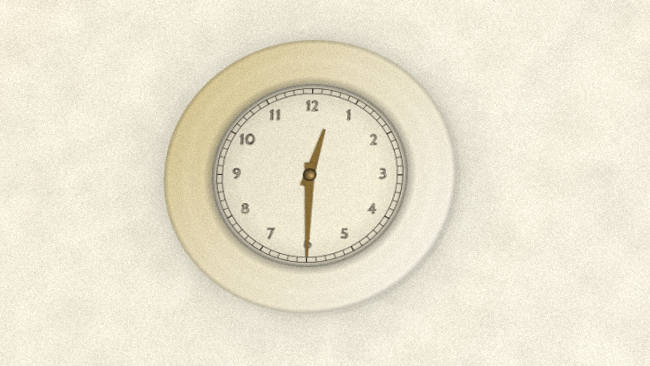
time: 12:30
